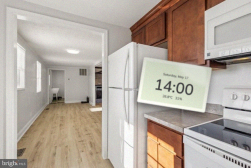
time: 14:00
